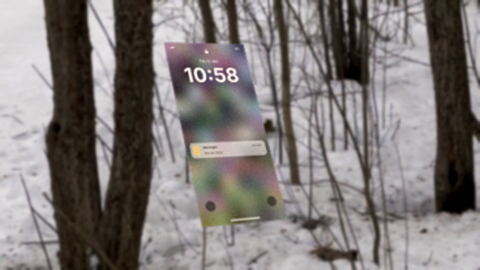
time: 10:58
